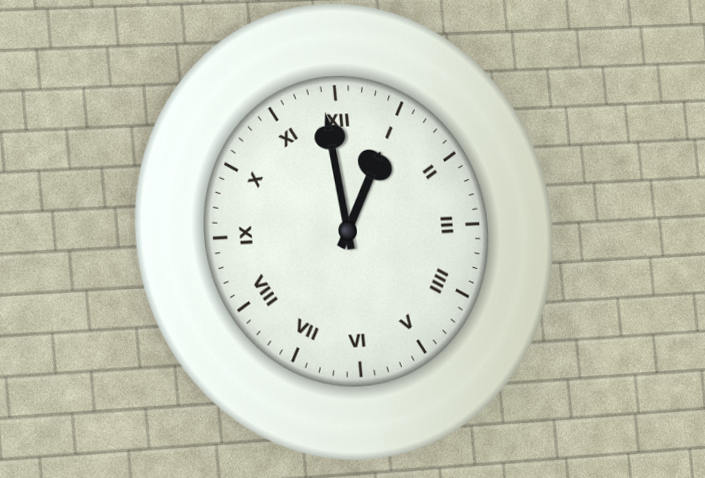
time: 12:59
